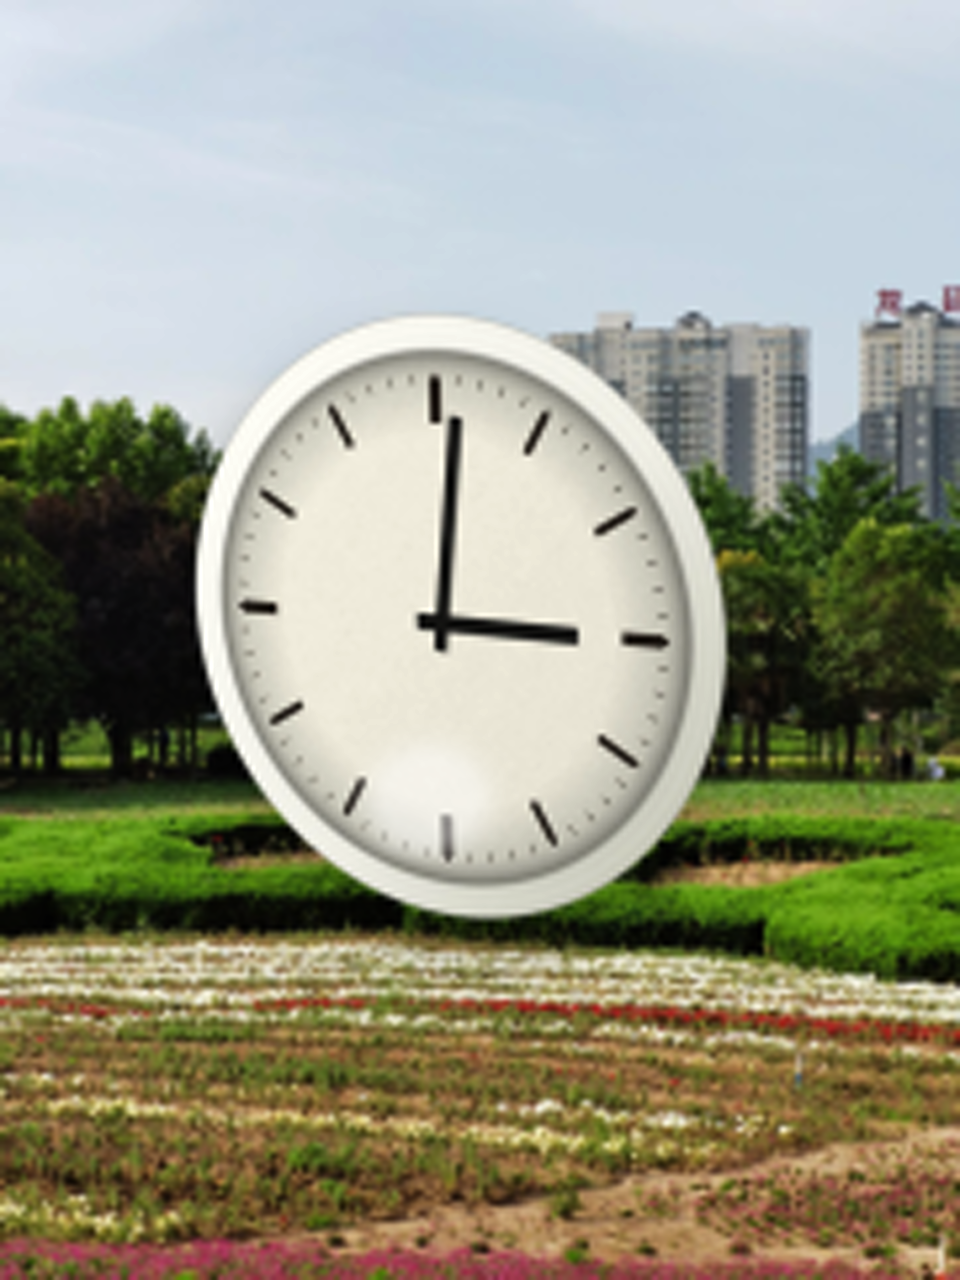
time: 3:01
